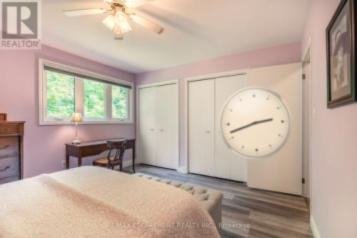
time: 2:42
